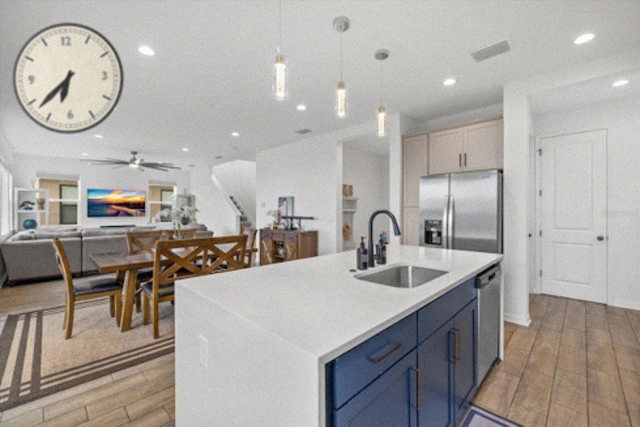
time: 6:38
